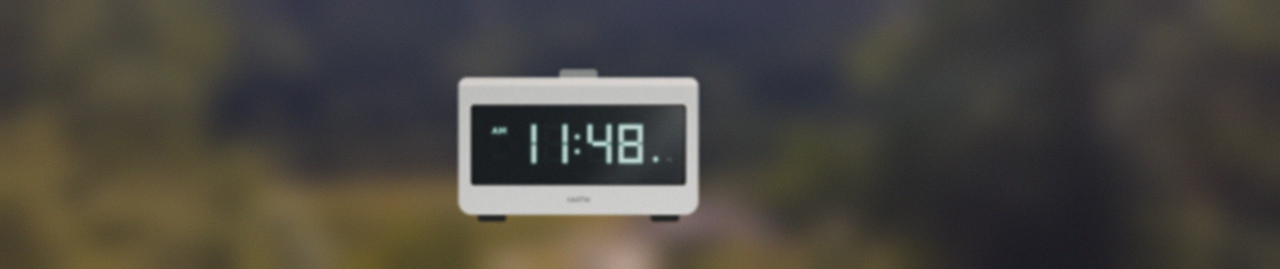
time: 11:48
